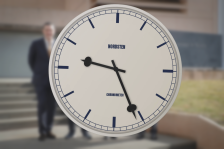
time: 9:26
